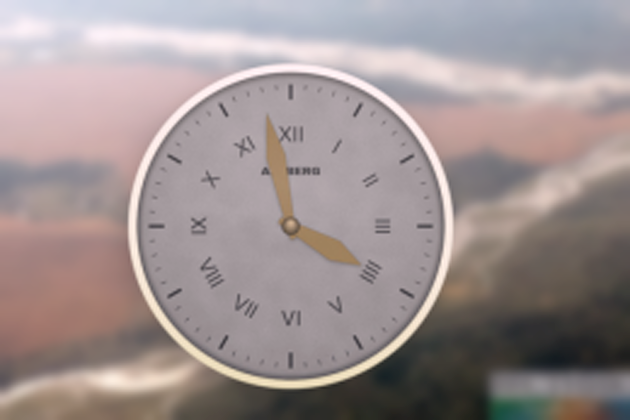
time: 3:58
